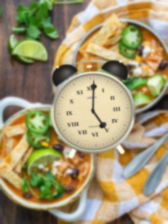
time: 5:01
